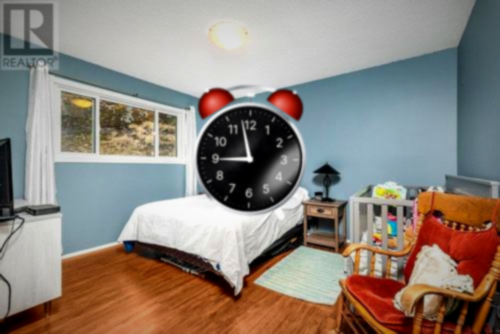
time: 8:58
